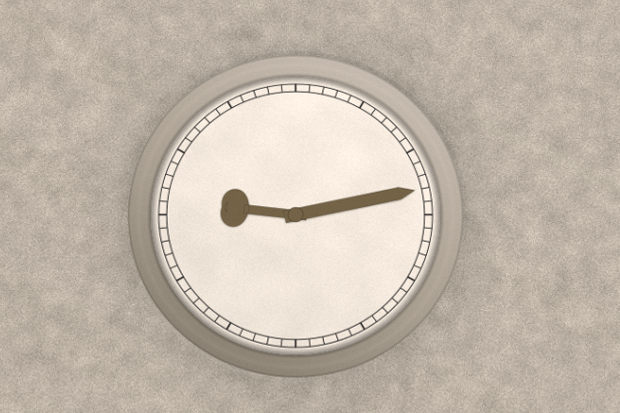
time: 9:13
